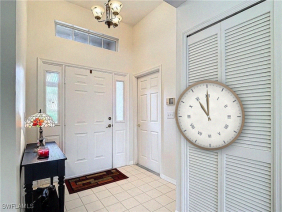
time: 11:00
